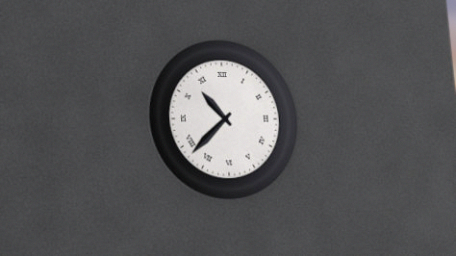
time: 10:38
